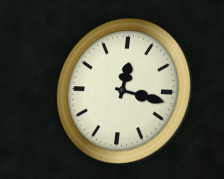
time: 12:17
